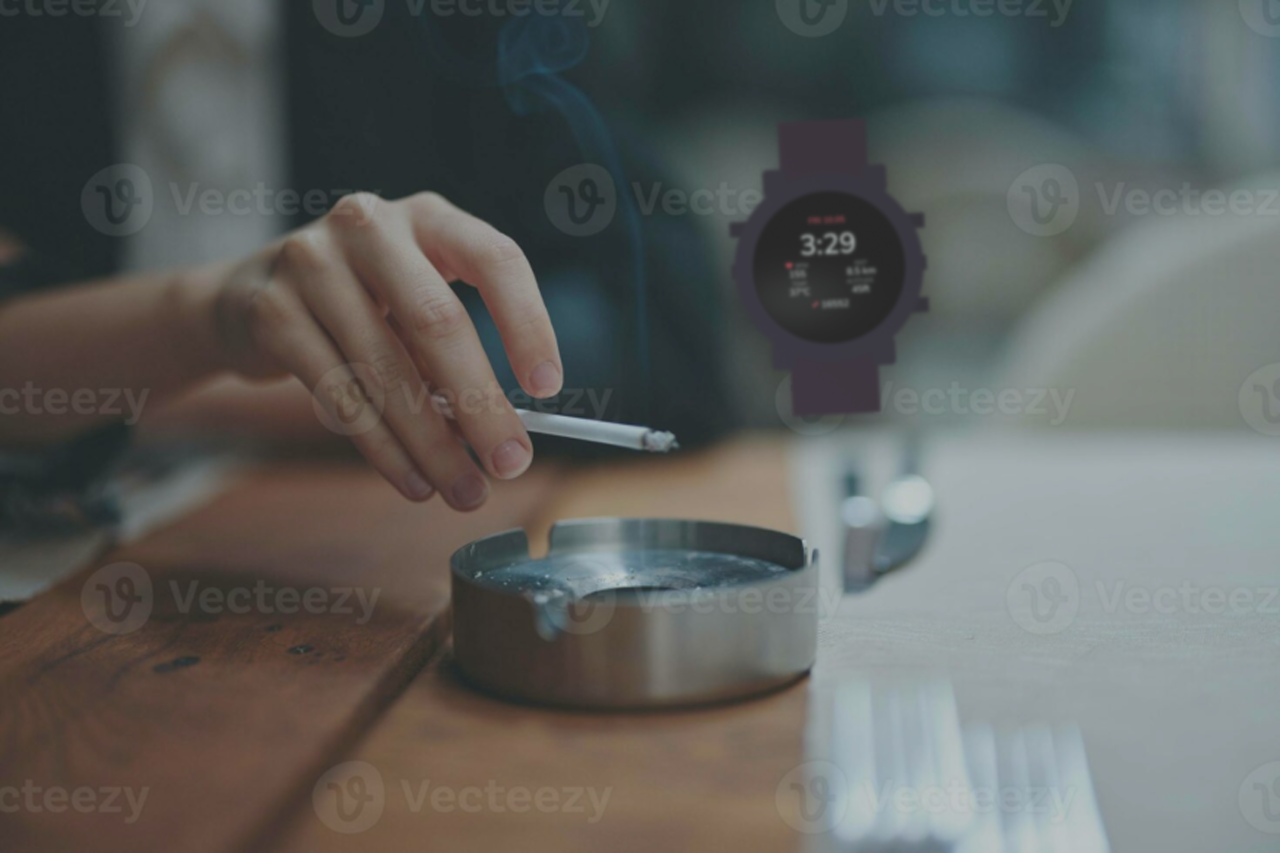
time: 3:29
